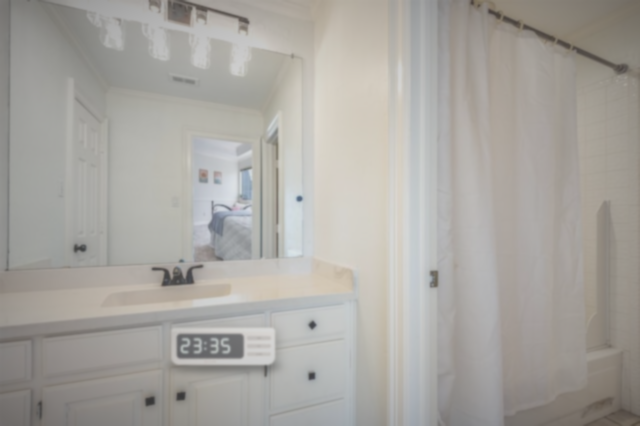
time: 23:35
